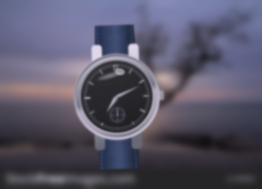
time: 7:11
